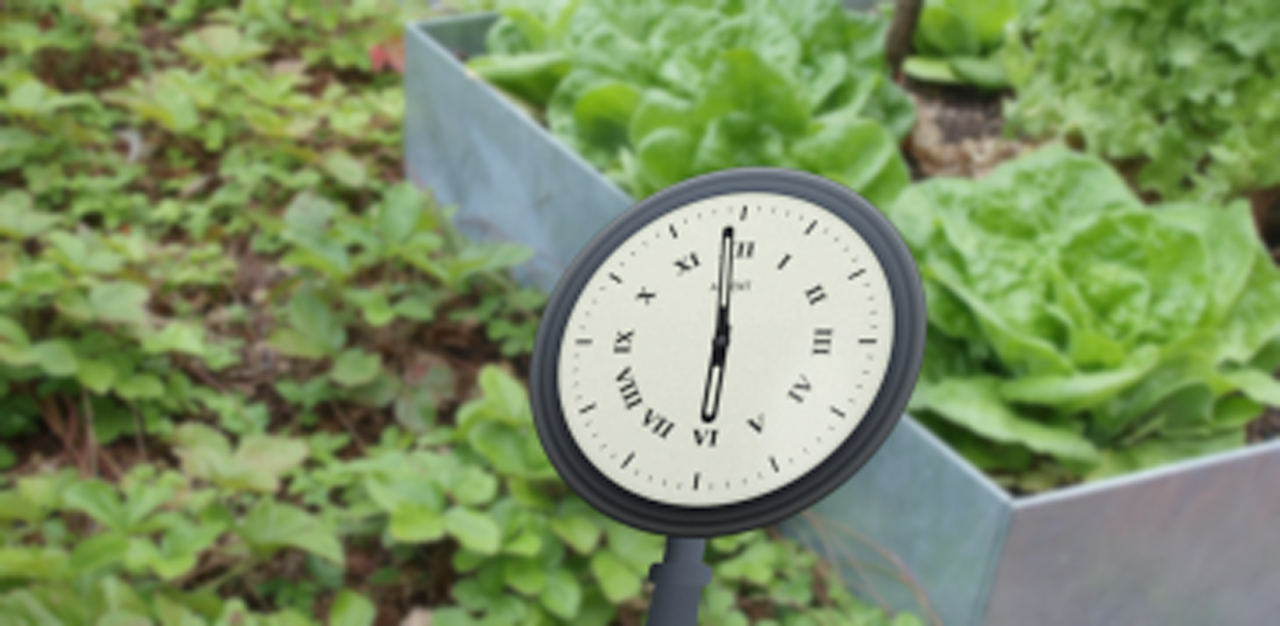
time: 5:59
